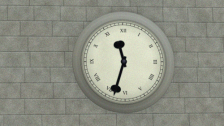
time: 11:33
